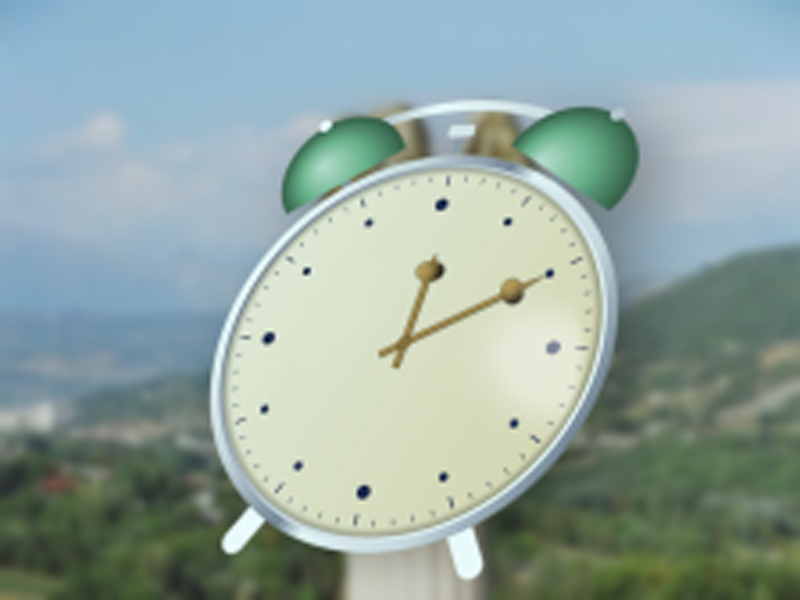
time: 12:10
